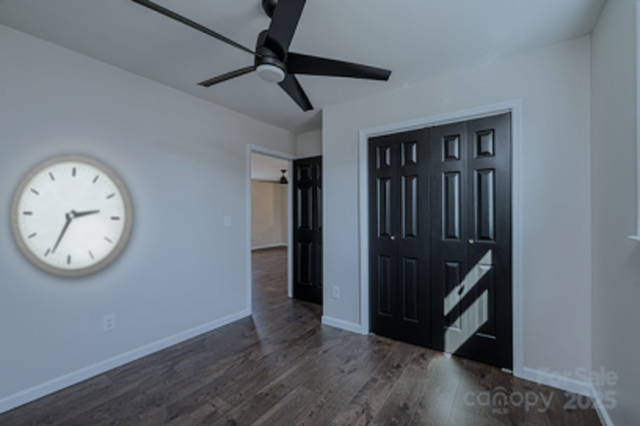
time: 2:34
